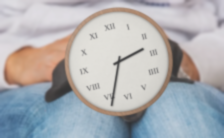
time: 2:34
